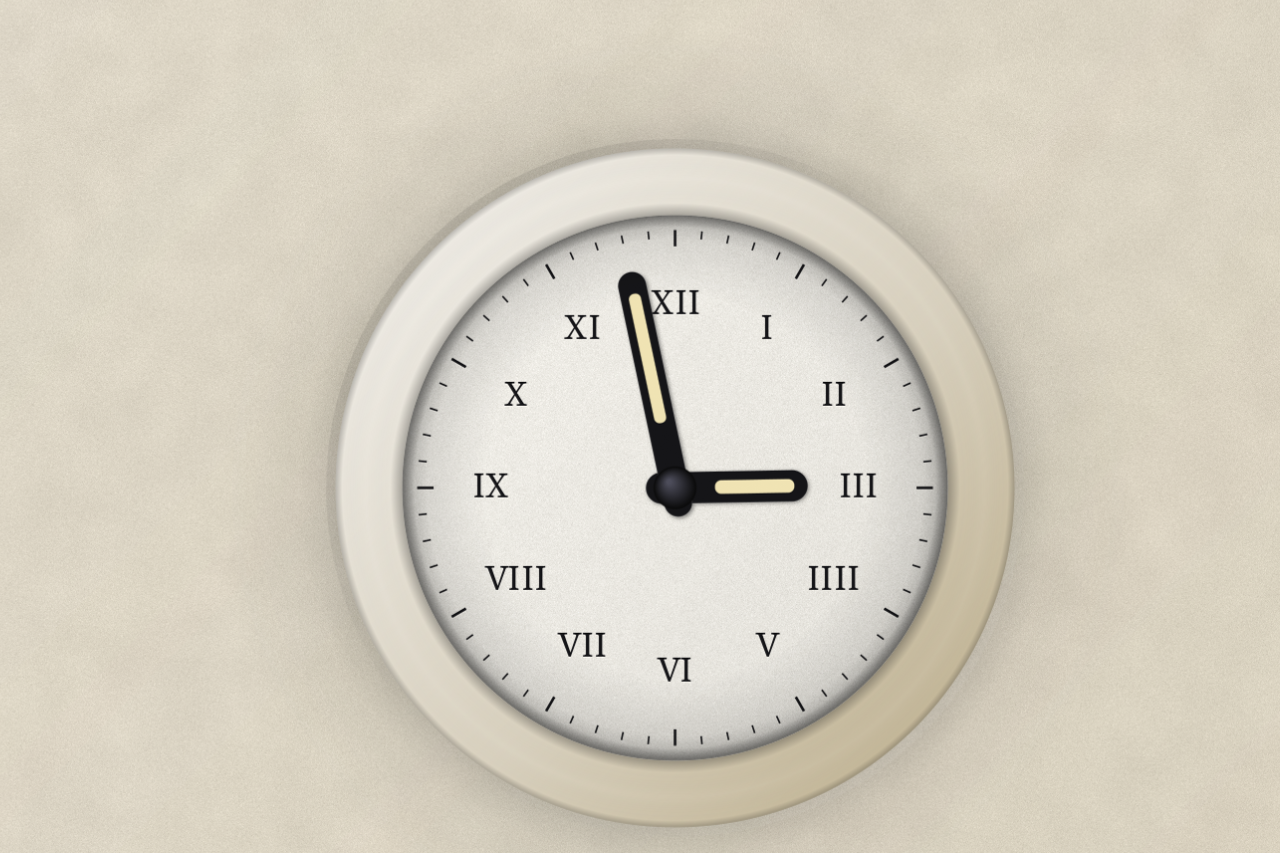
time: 2:58
